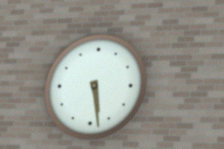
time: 5:28
